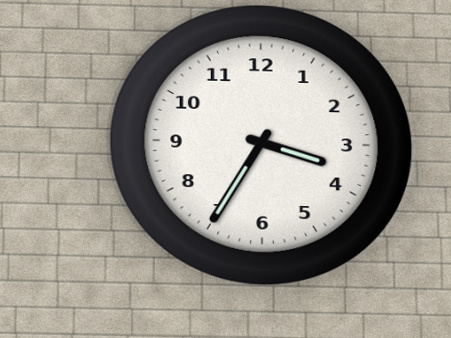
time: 3:35
